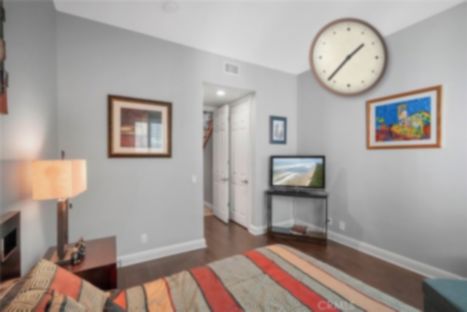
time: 1:37
